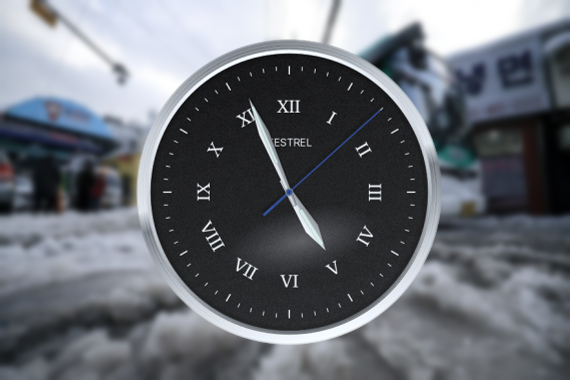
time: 4:56:08
